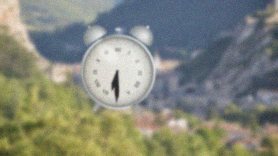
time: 6:30
